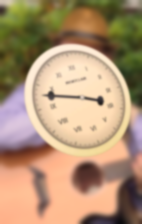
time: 3:48
